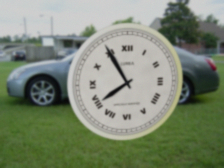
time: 7:55
